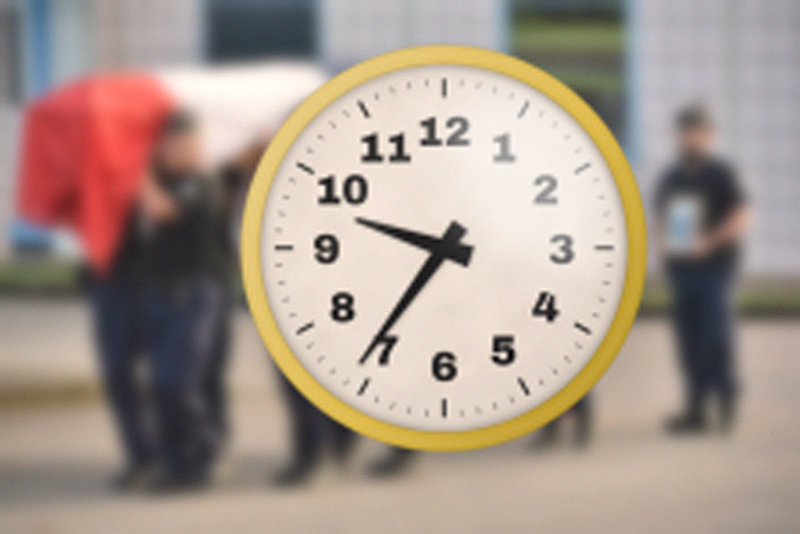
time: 9:36
